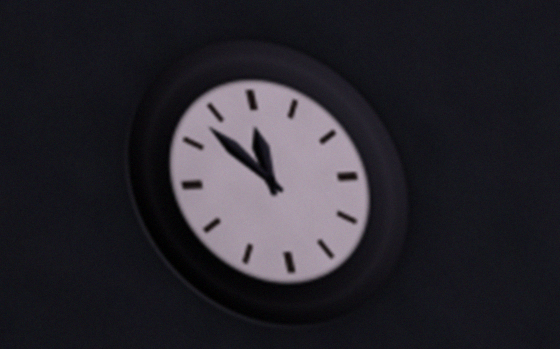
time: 11:53
